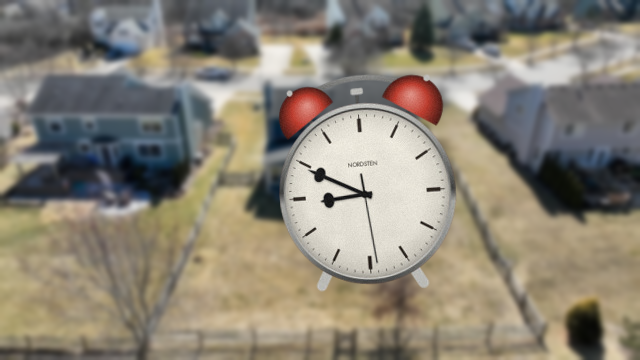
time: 8:49:29
